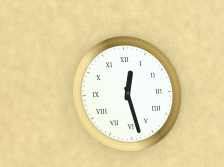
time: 12:28
